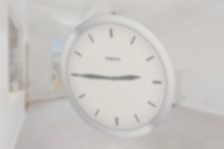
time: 2:45
